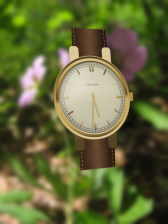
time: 5:31
